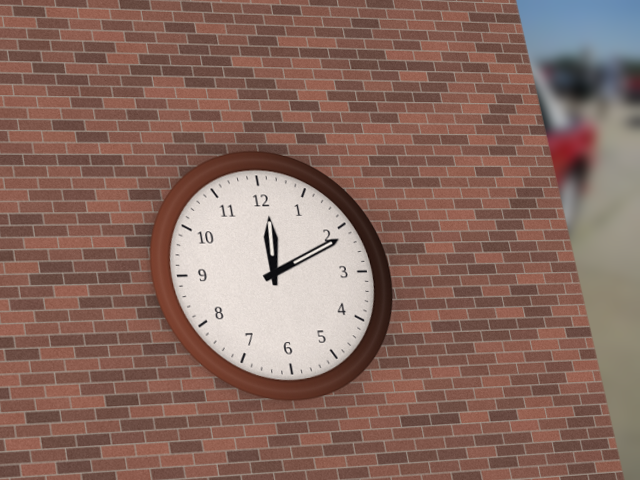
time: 12:11
